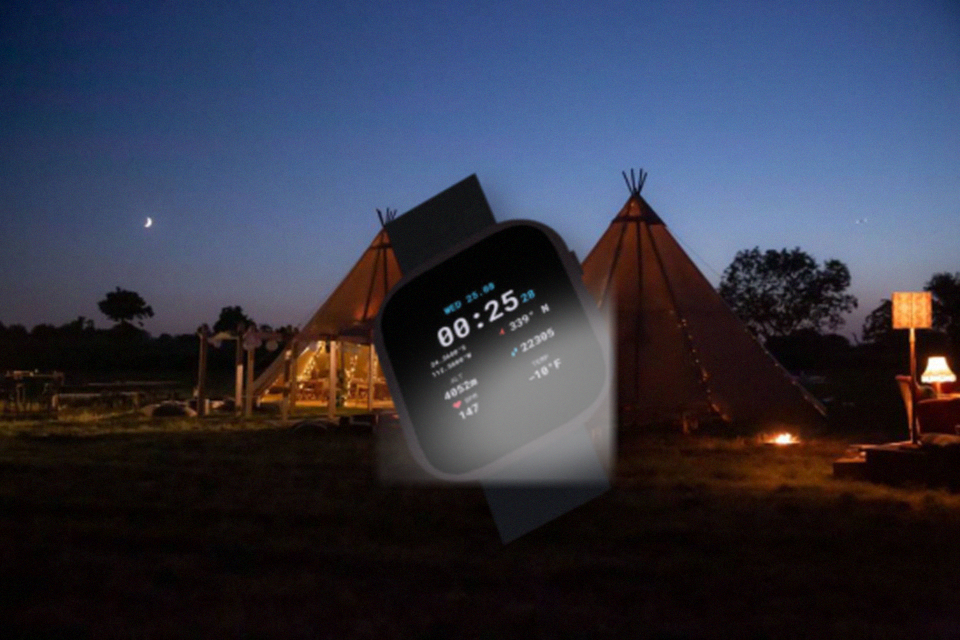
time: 0:25
